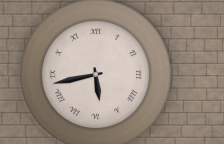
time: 5:43
